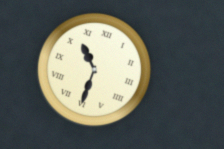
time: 10:30
